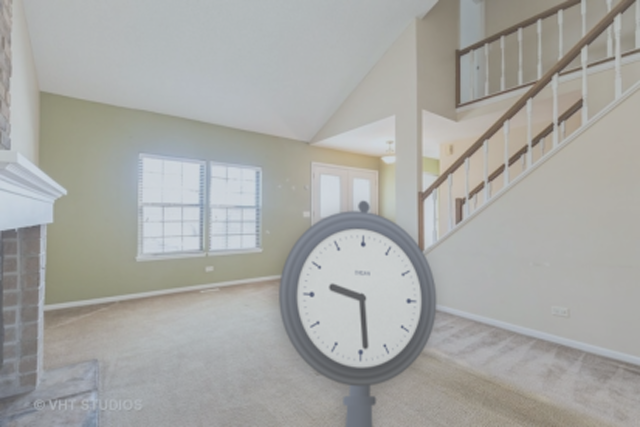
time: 9:29
